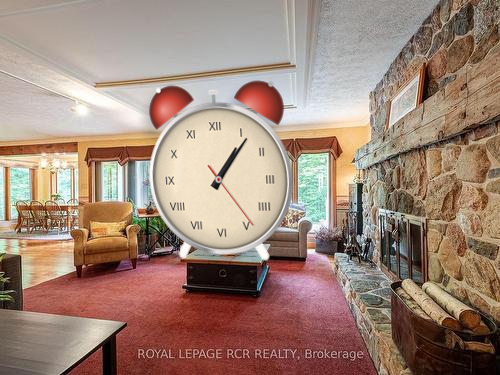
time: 1:06:24
